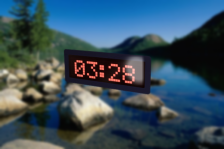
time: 3:28
